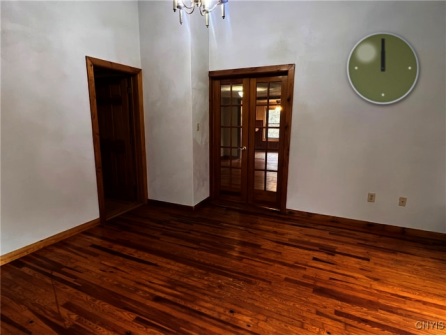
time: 12:00
